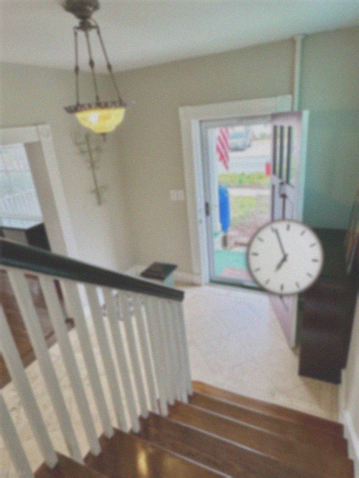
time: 6:56
